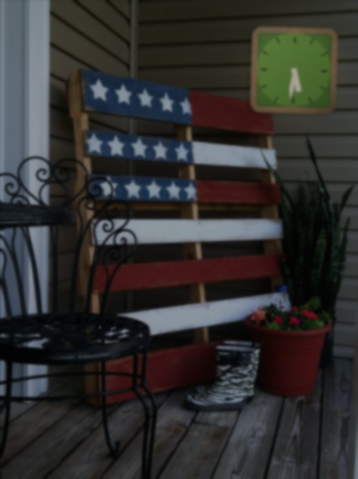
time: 5:31
